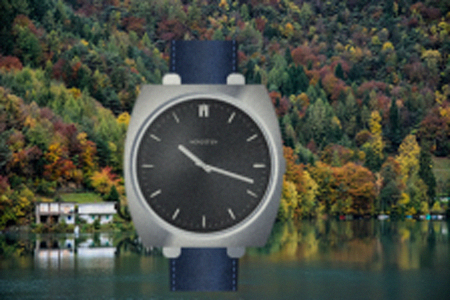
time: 10:18
